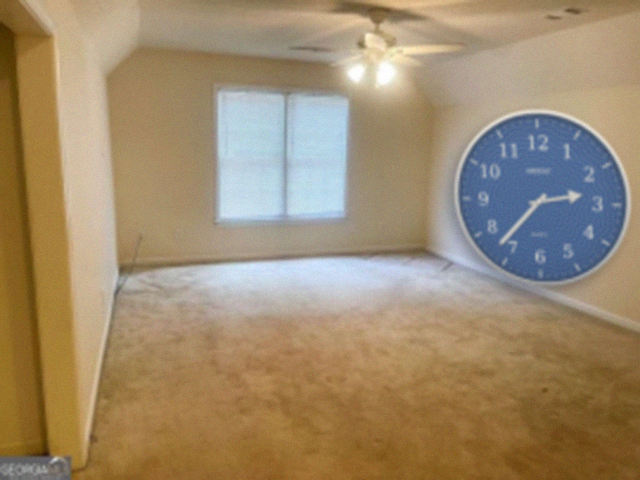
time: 2:37
